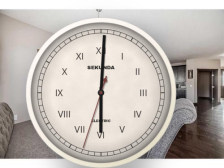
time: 6:00:33
